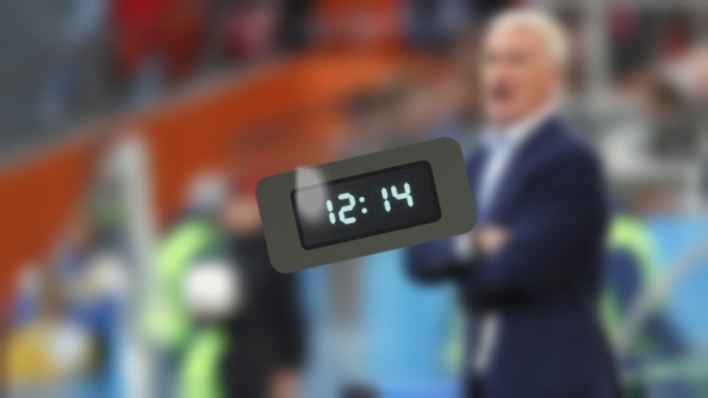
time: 12:14
